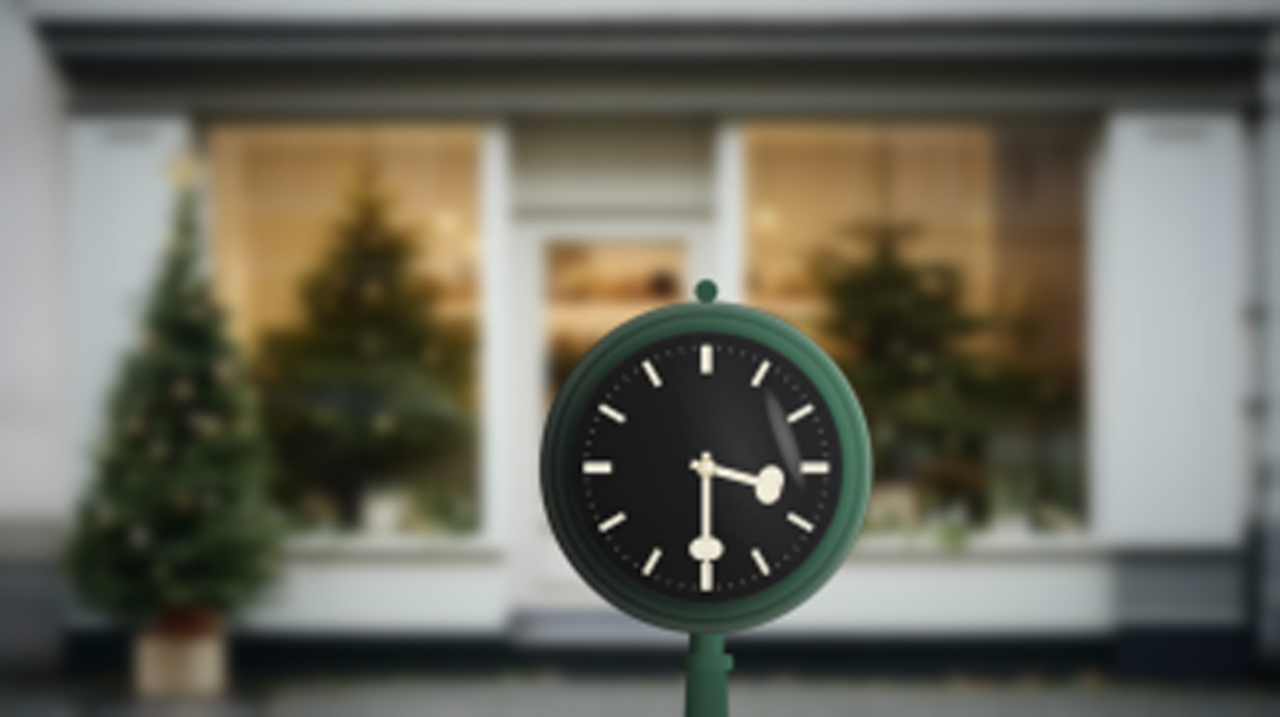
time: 3:30
